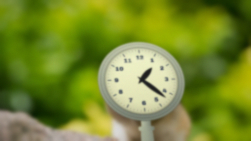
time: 1:22
